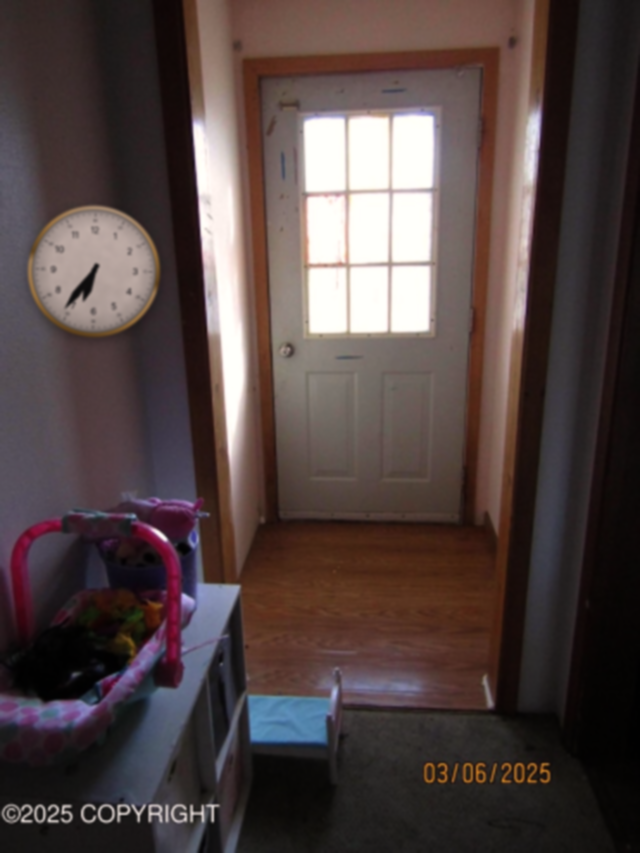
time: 6:36
